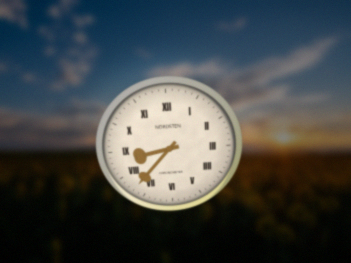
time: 8:37
